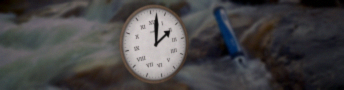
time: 2:02
